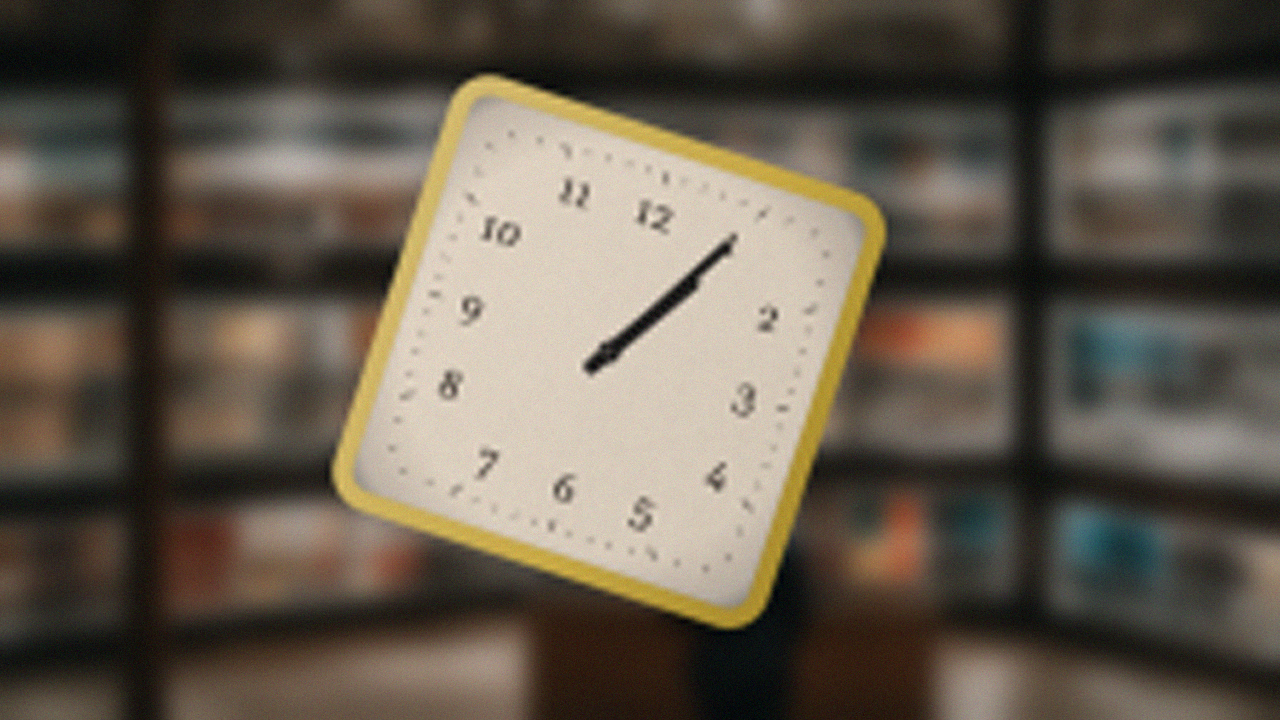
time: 1:05
